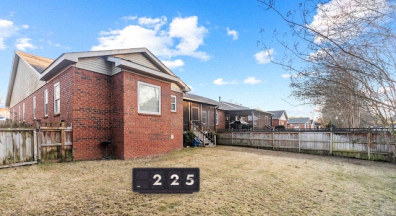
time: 2:25
